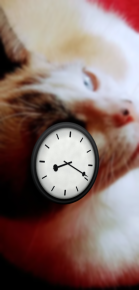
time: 8:19
